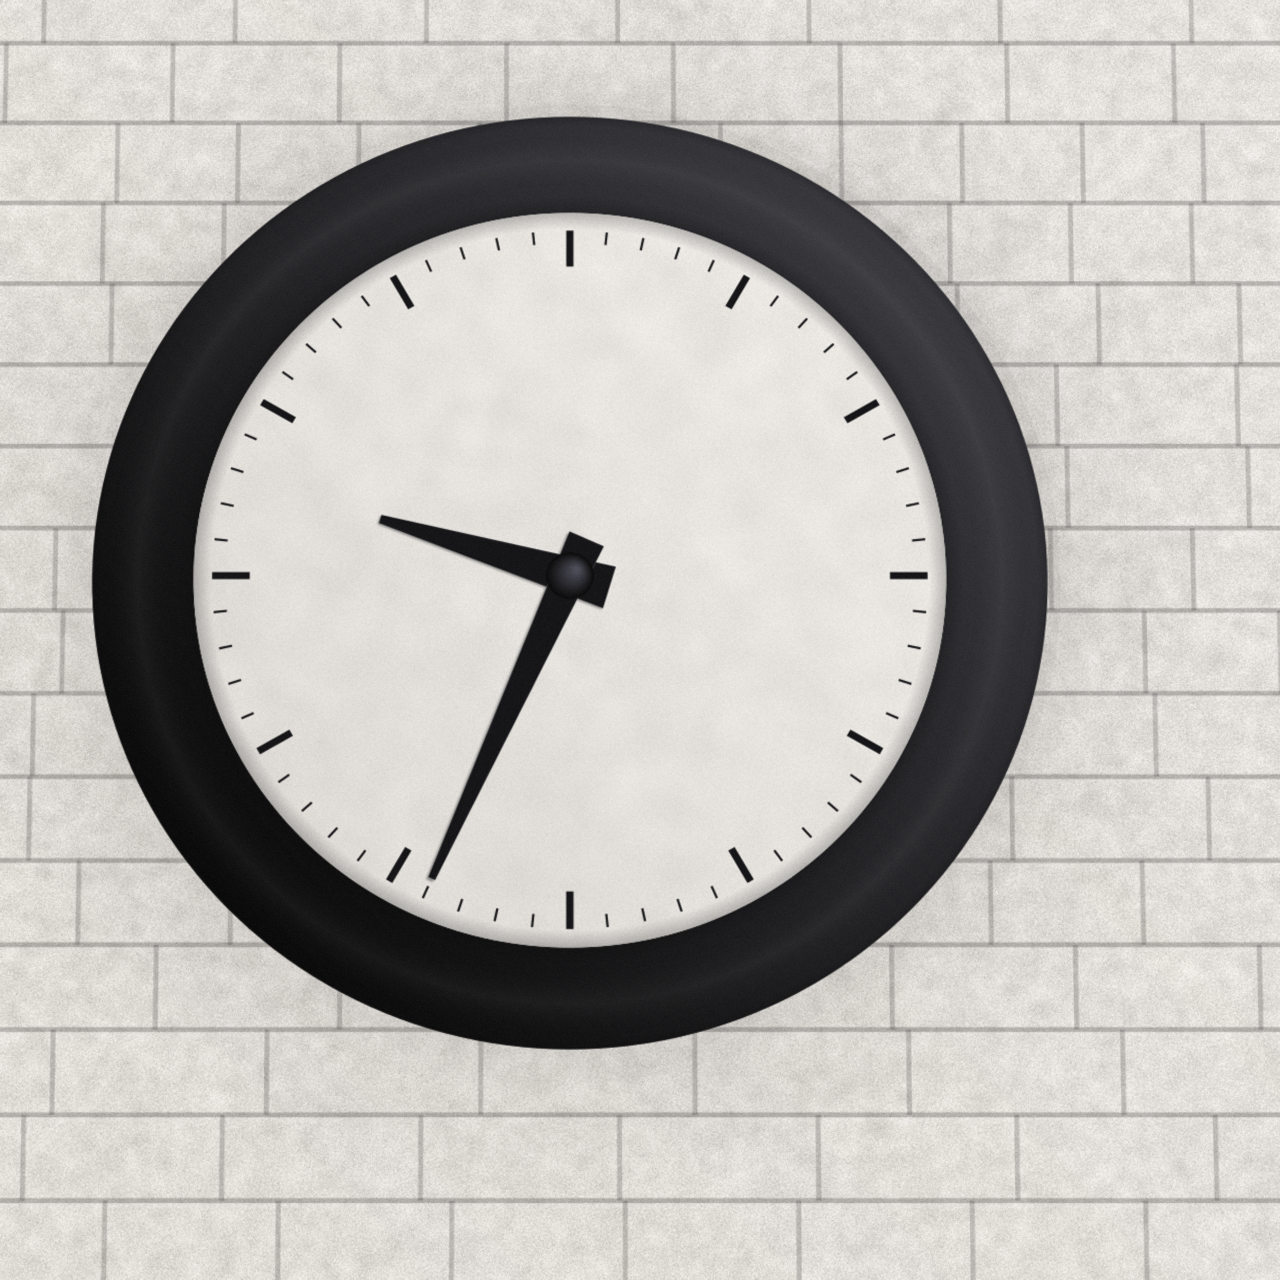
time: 9:34
